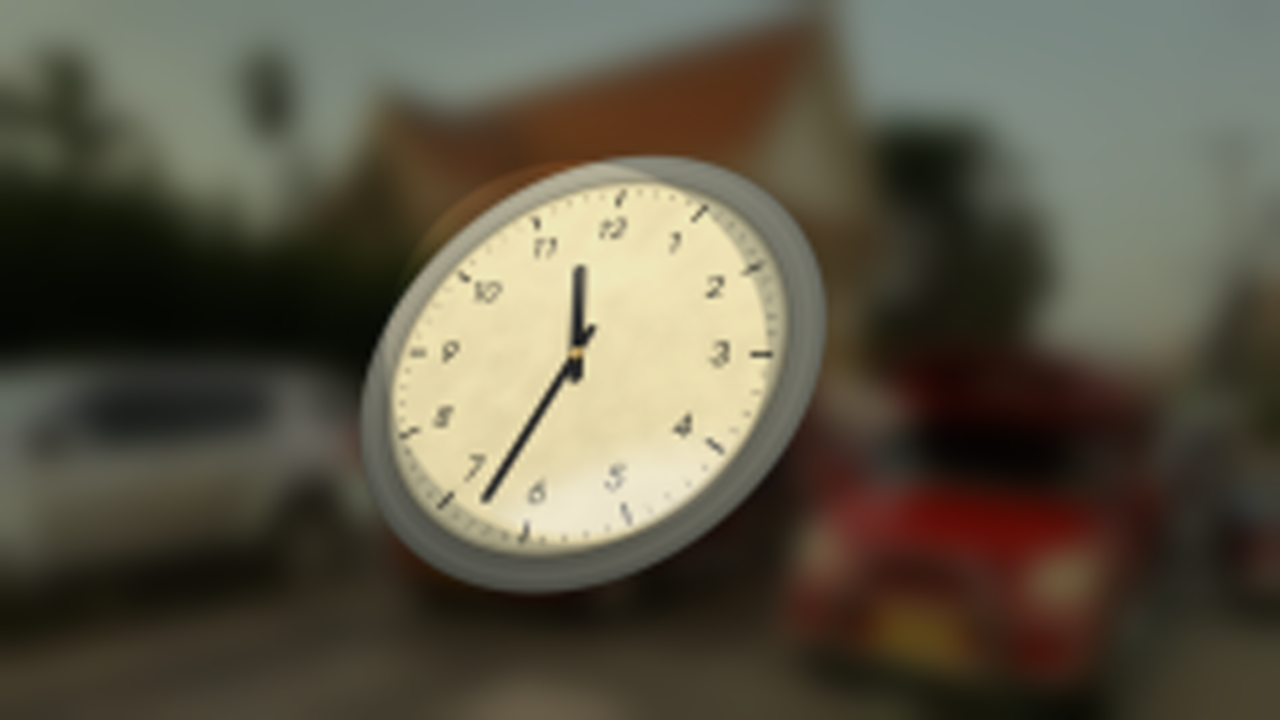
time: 11:33
